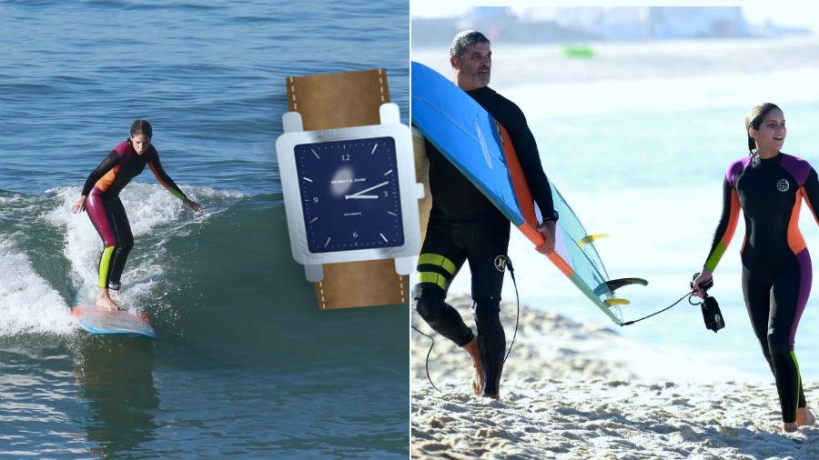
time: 3:12
